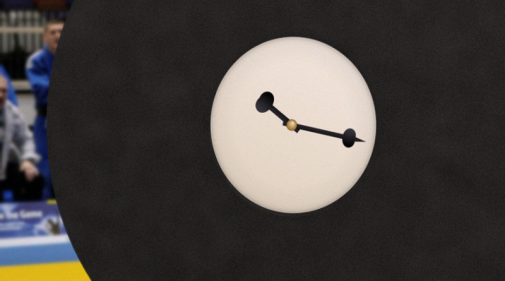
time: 10:17
